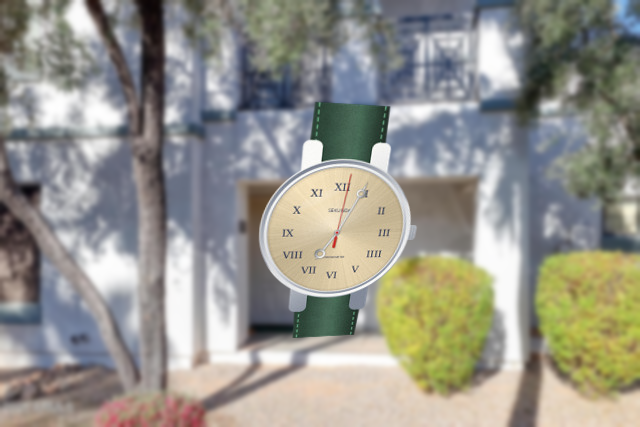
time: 7:04:01
